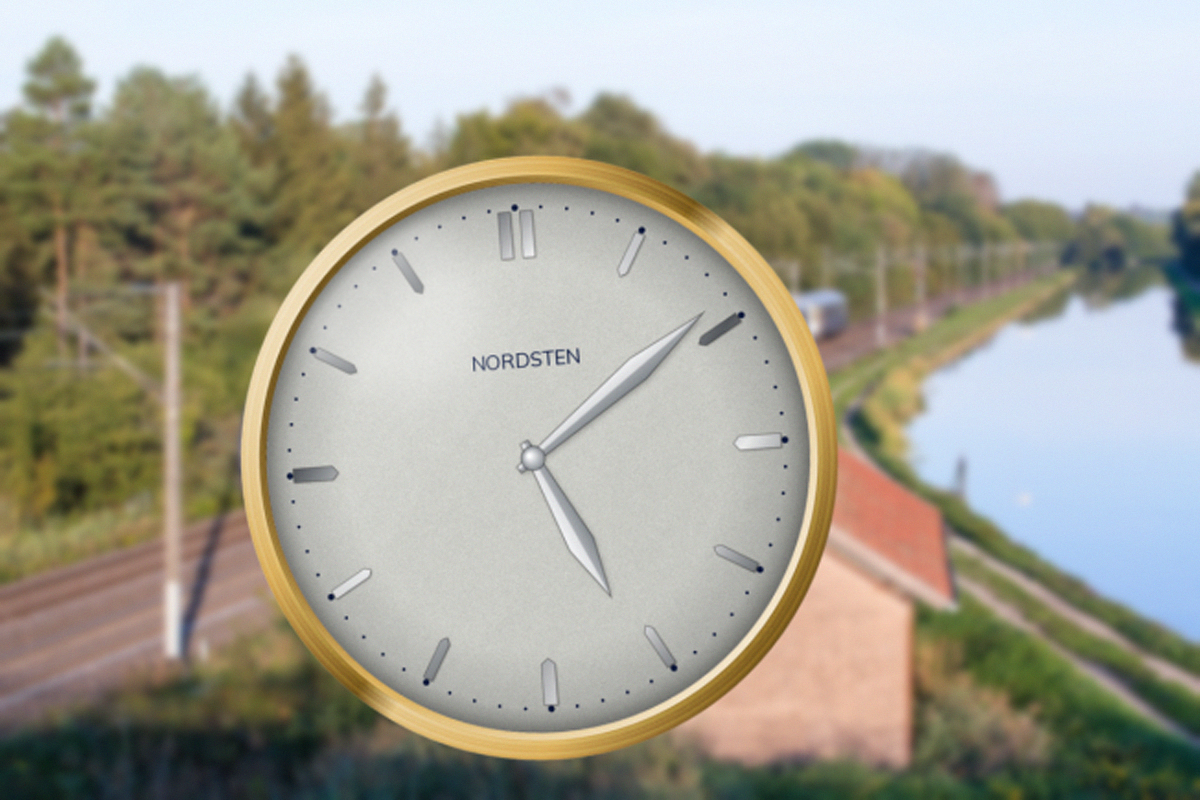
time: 5:09
